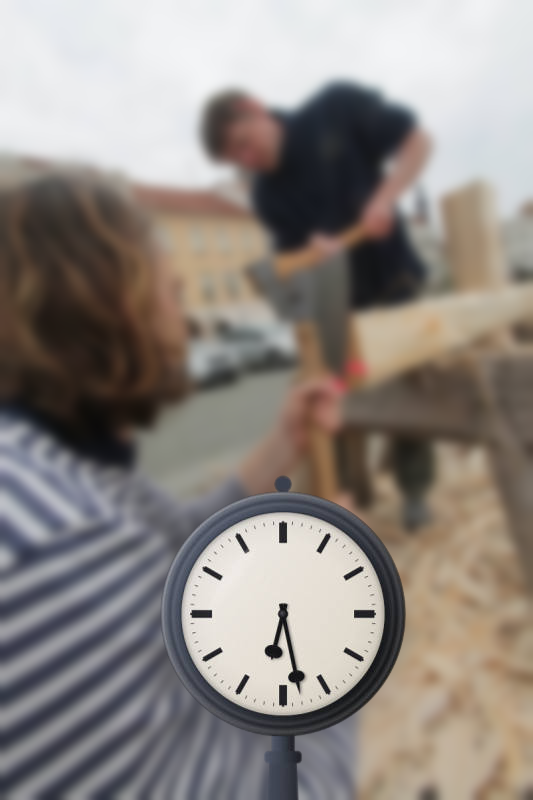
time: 6:28
